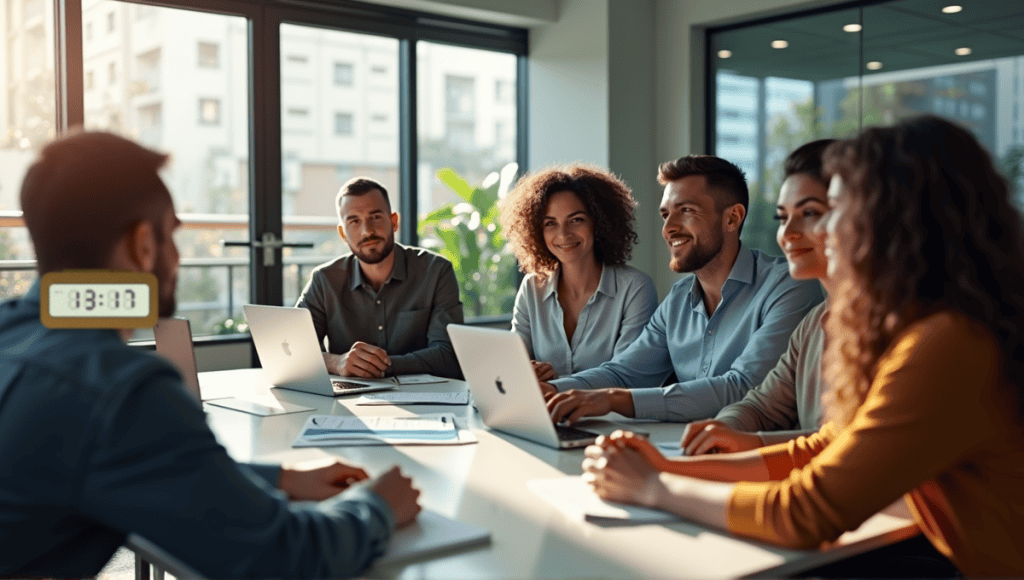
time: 13:17
